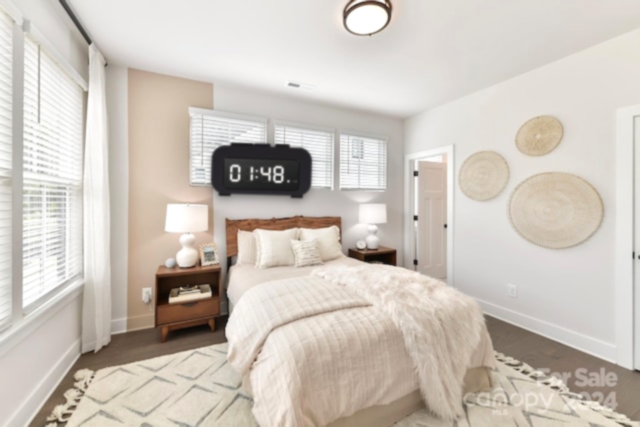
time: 1:48
